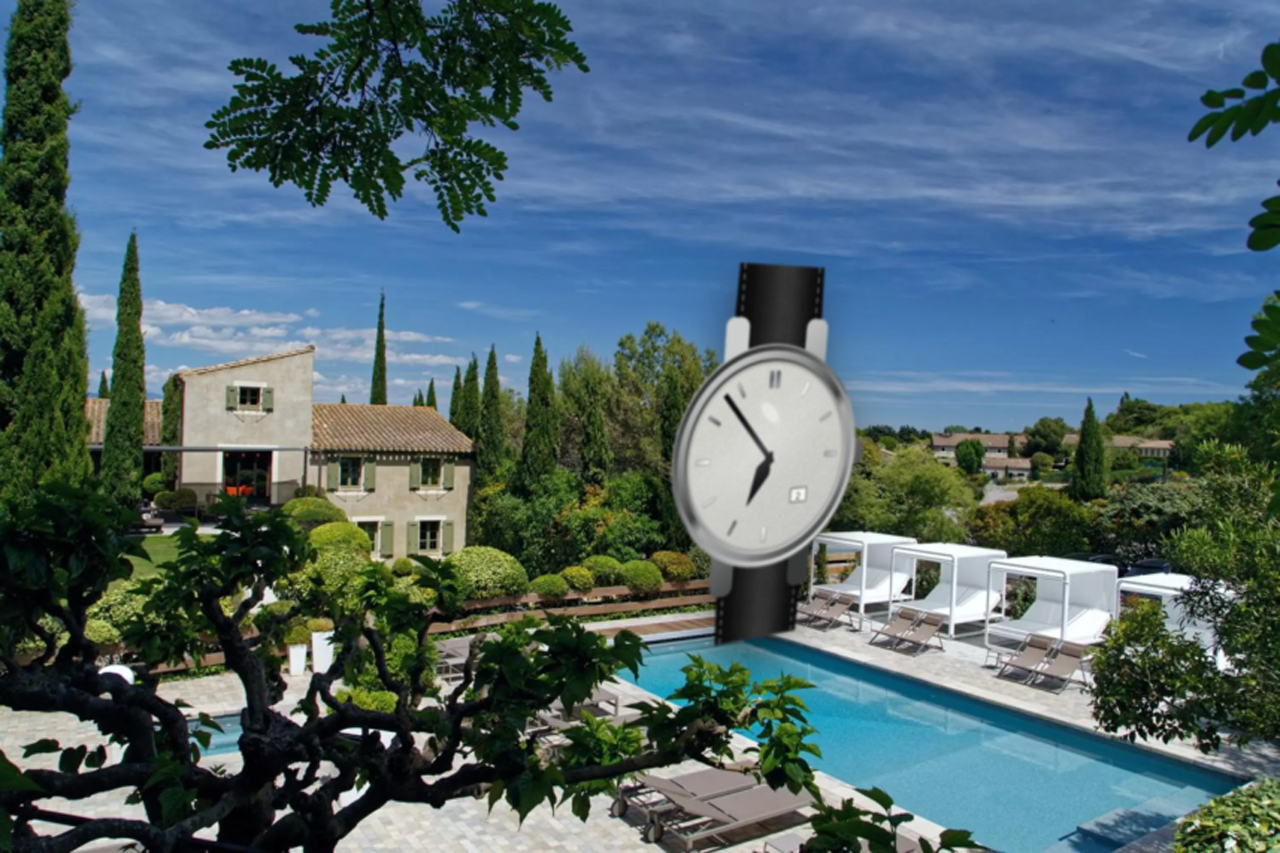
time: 6:53
